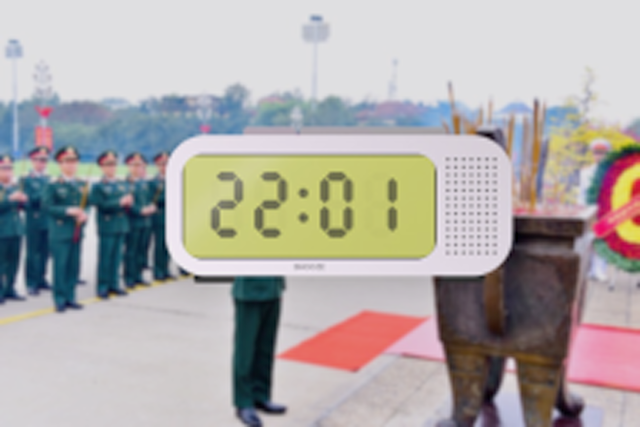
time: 22:01
